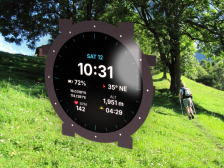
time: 10:31
